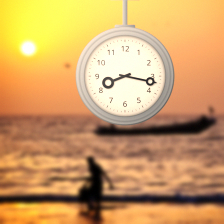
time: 8:17
